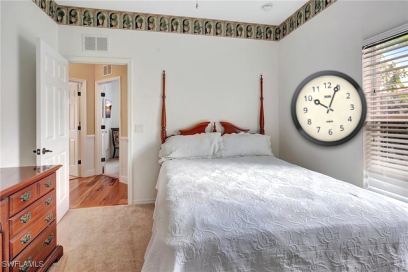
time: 10:04
